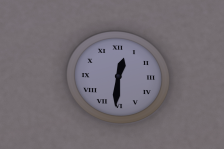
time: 12:31
